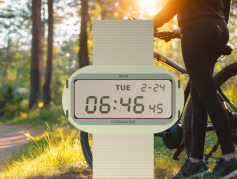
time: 6:46:45
